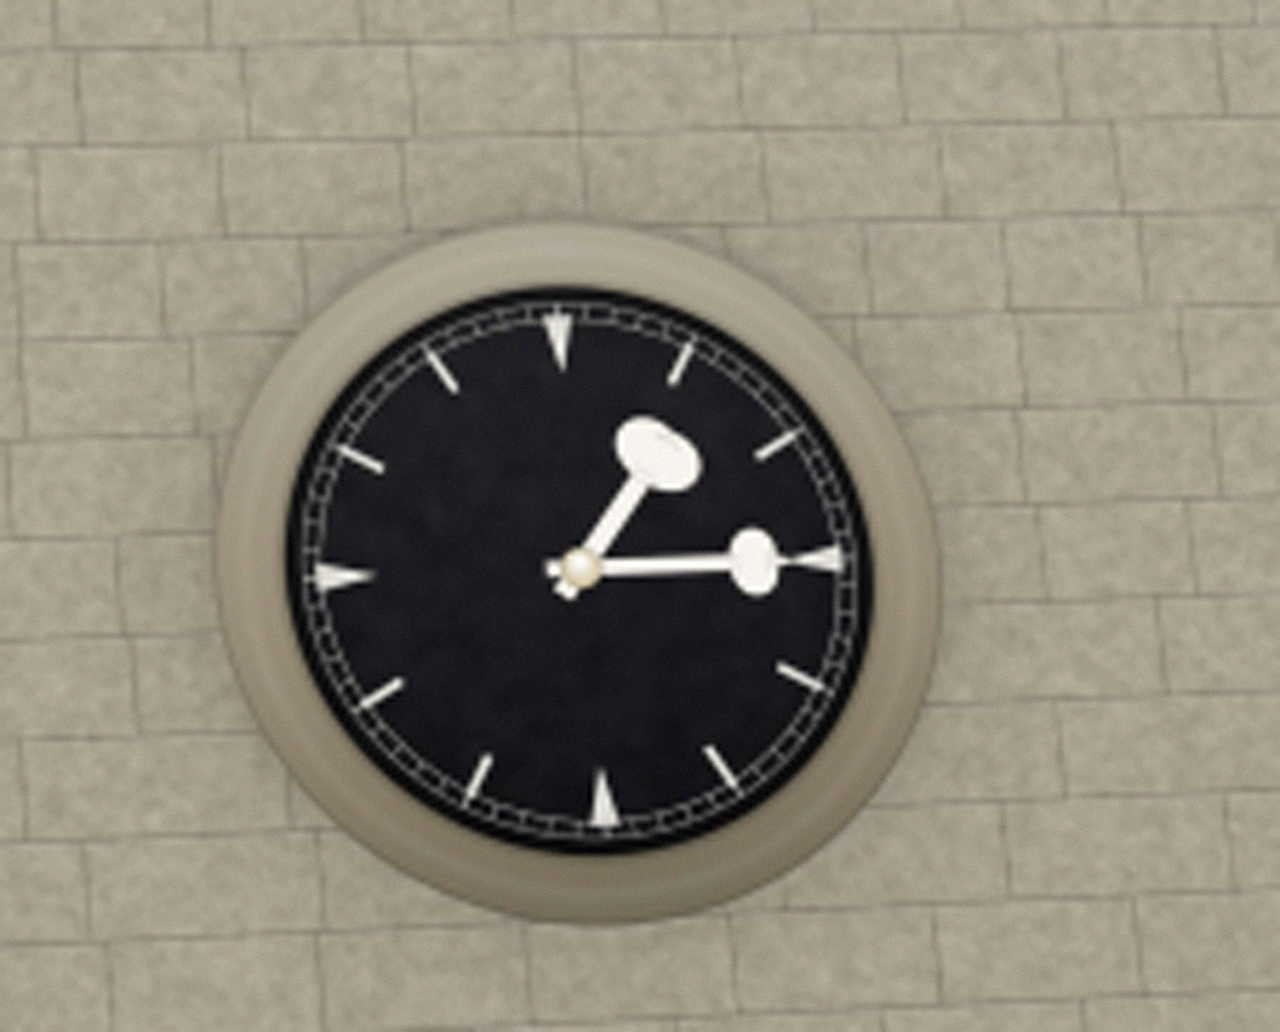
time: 1:15
